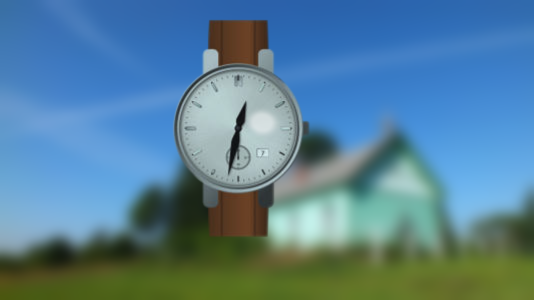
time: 12:32
